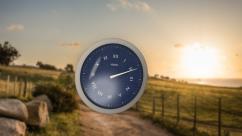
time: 2:11
